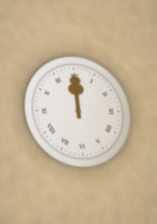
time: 12:00
